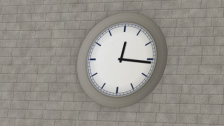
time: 12:16
